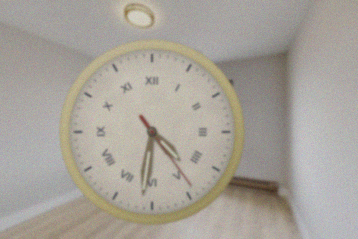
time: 4:31:24
